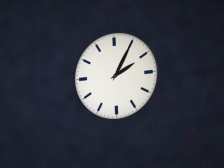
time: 2:05
